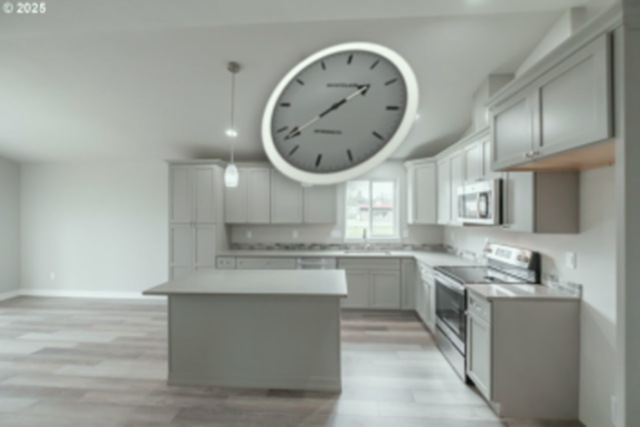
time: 1:38
